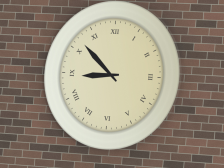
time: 8:52
